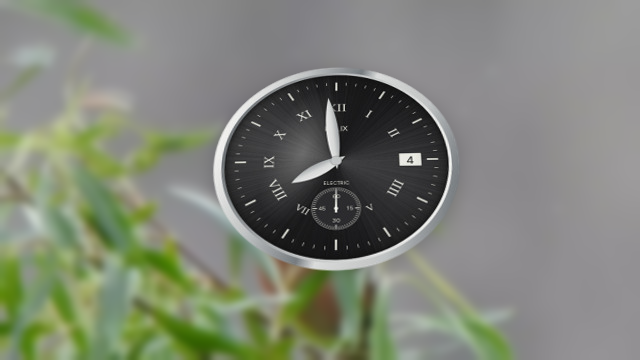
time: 7:59
